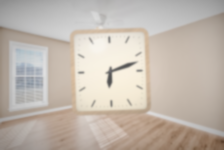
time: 6:12
